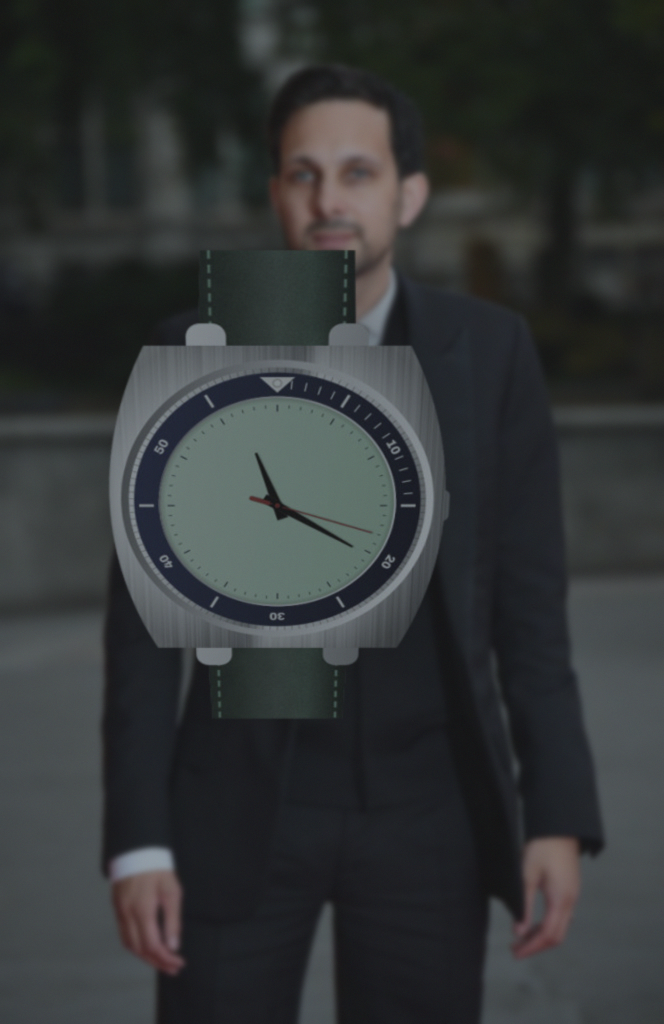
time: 11:20:18
